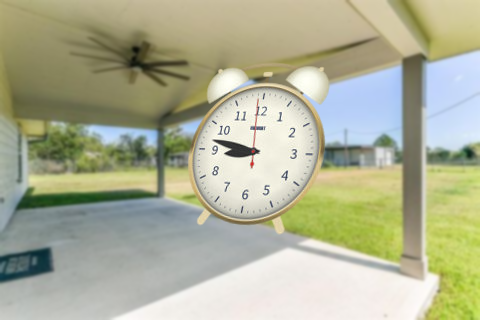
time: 8:46:59
